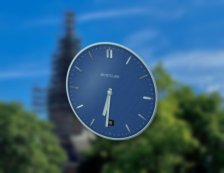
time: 6:31
